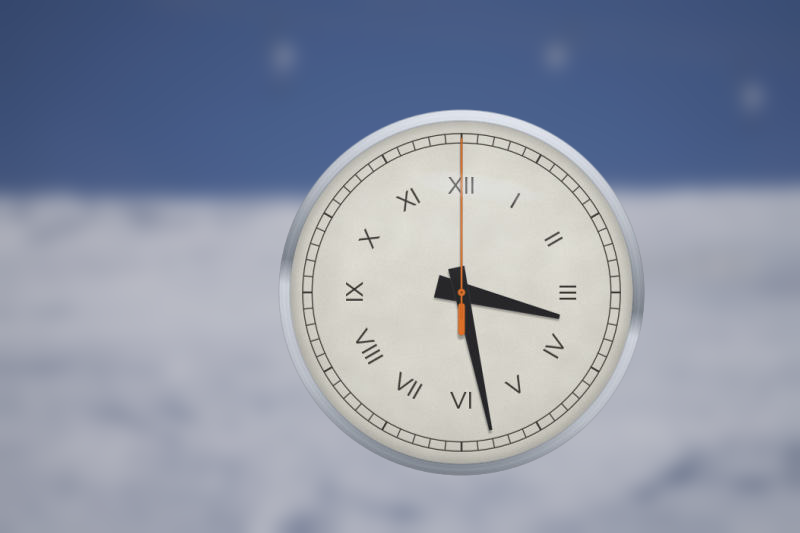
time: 3:28:00
